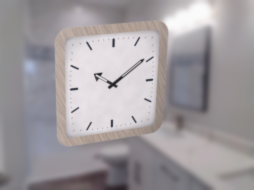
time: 10:09
